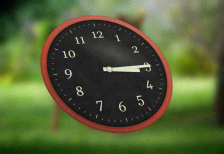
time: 3:15
